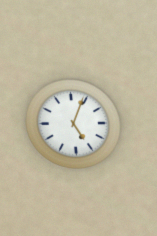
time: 5:04
